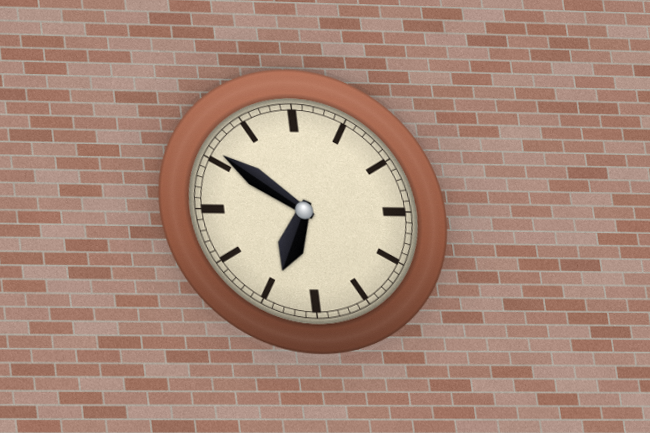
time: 6:51
